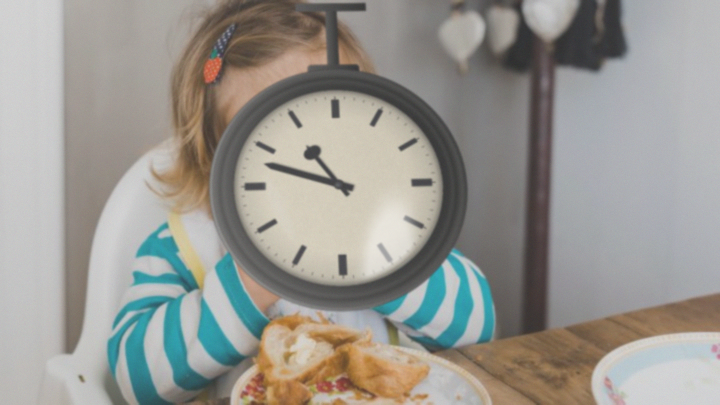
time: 10:48
